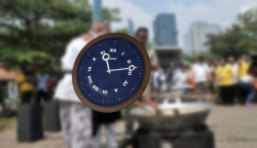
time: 11:13
